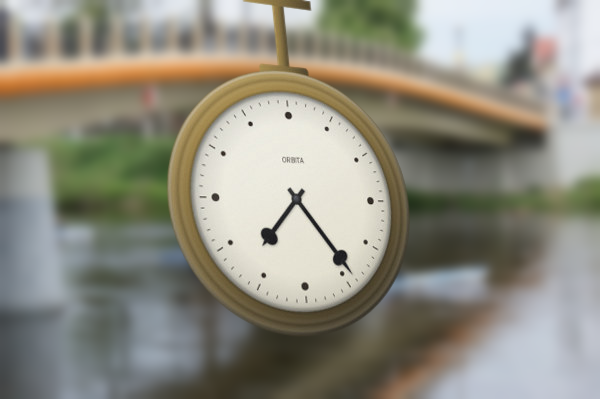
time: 7:24
